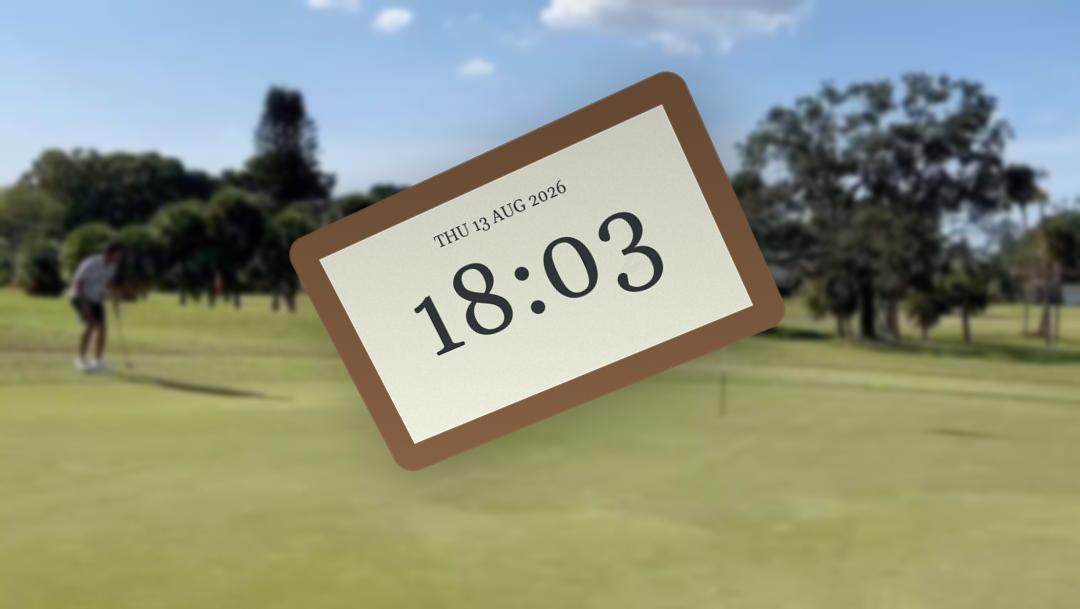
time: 18:03
